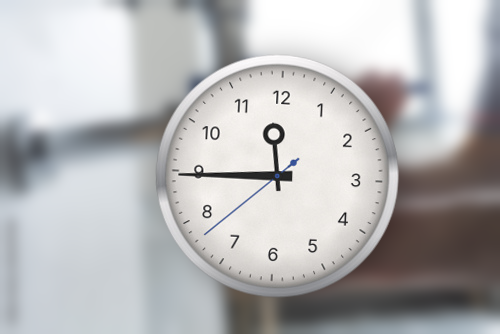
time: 11:44:38
